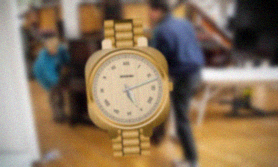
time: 5:12
